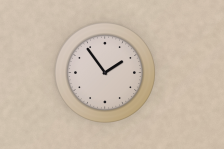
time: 1:54
